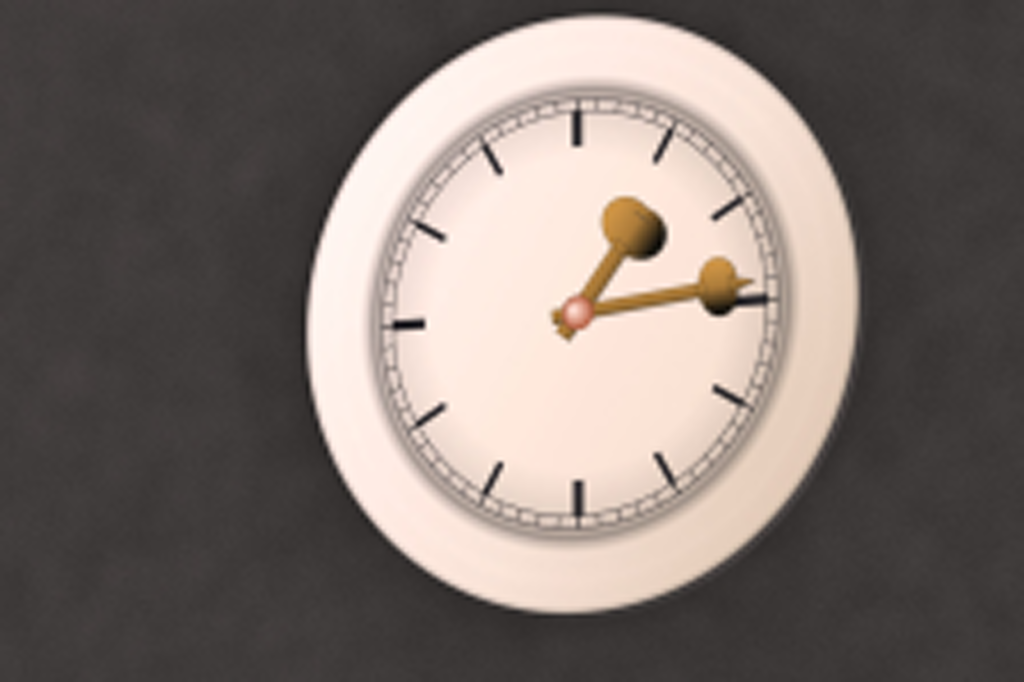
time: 1:14
